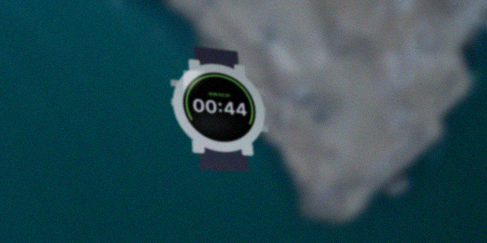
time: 0:44
